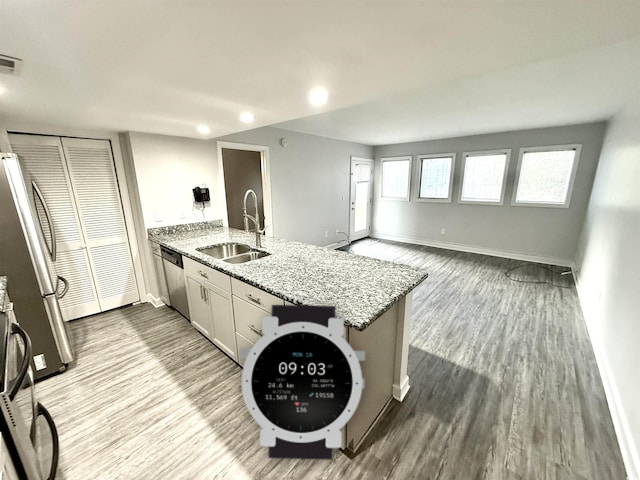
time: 9:03
